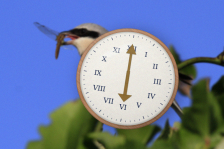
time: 6:00
